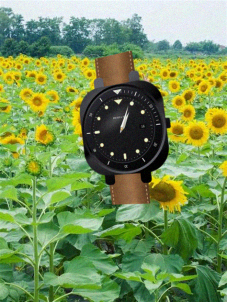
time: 1:04
